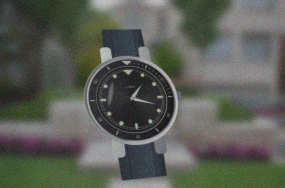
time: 1:18
